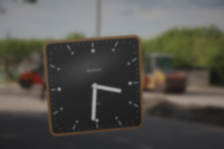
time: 3:31
